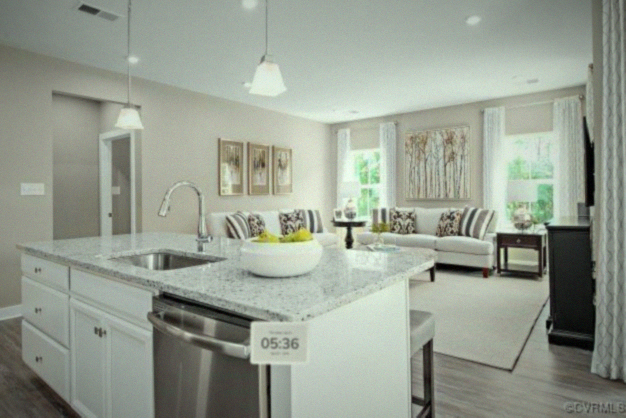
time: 5:36
